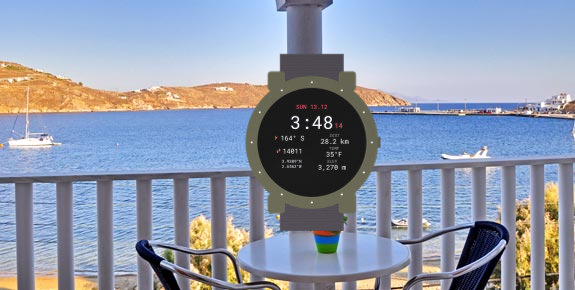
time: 3:48
